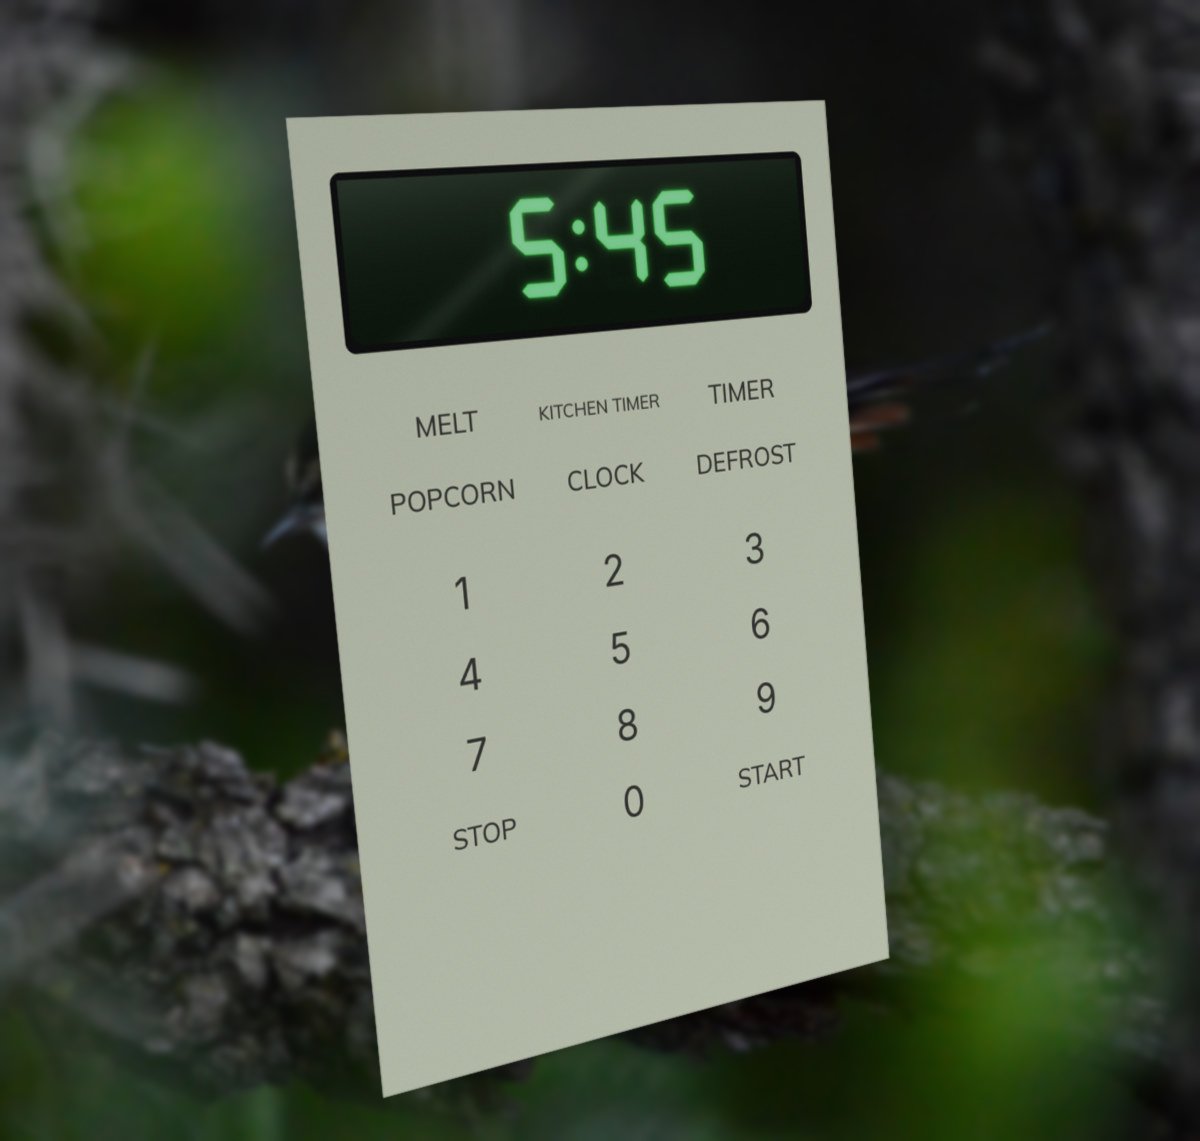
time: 5:45
